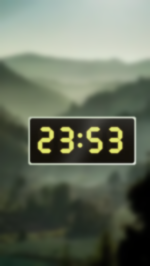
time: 23:53
